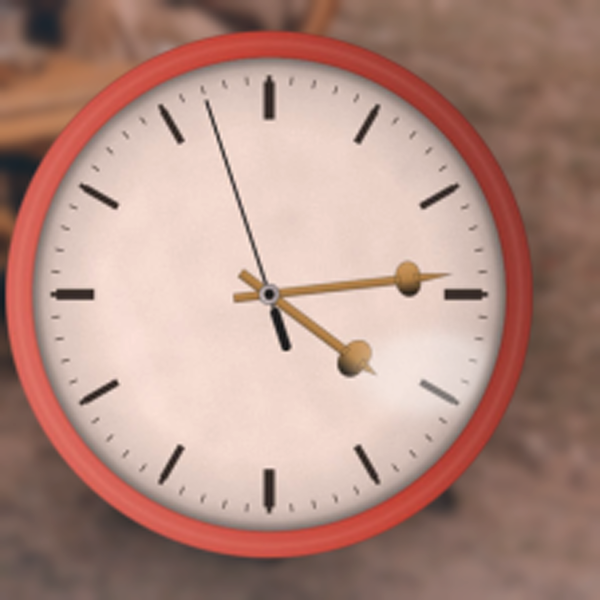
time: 4:13:57
